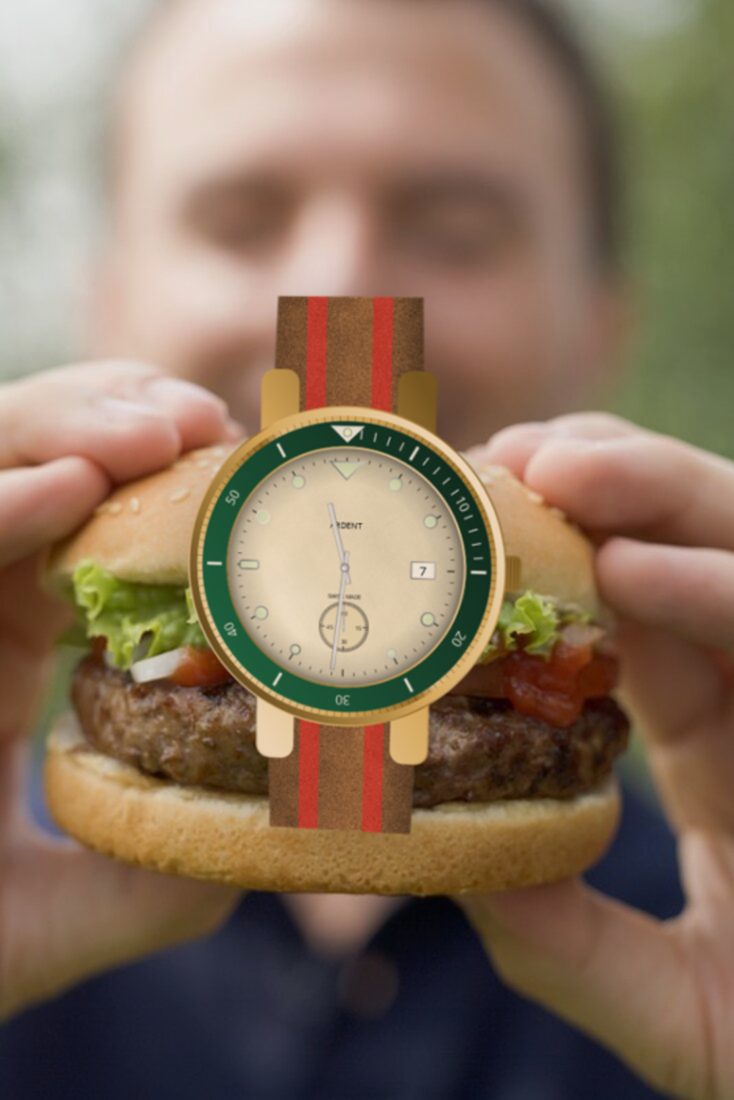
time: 11:31
